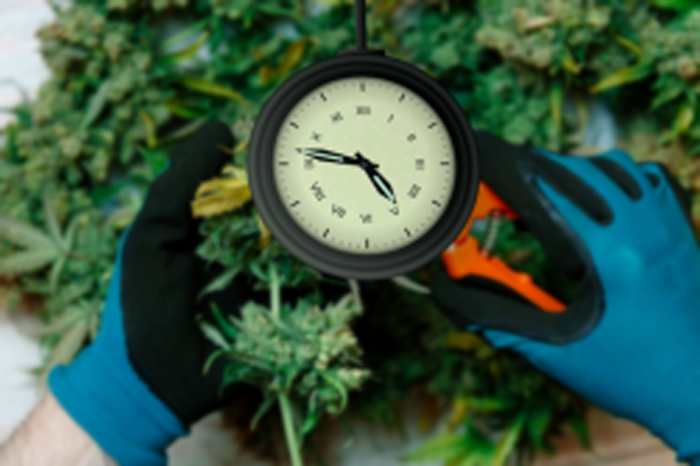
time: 4:47
